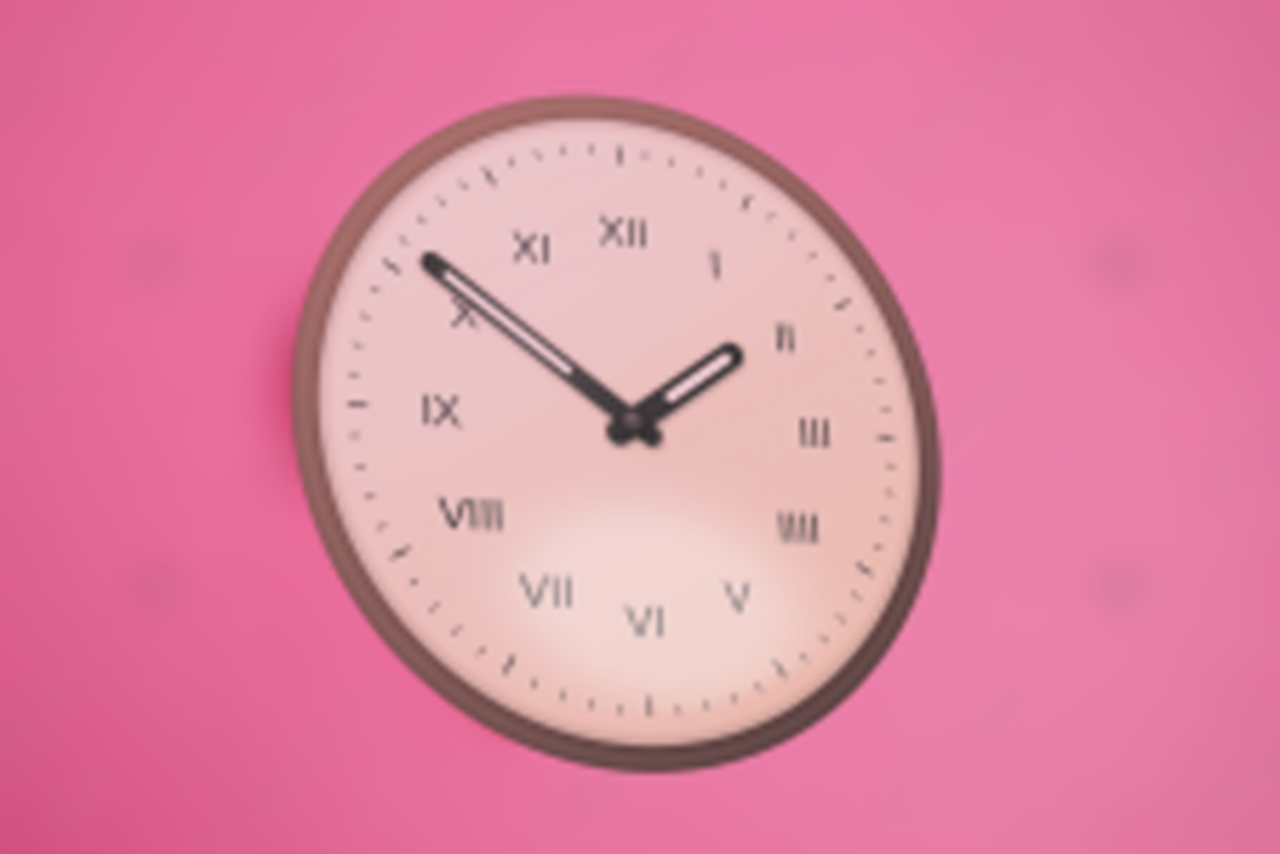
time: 1:51
